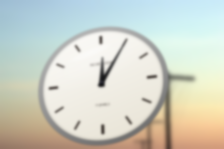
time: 12:05
